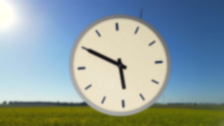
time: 5:50
